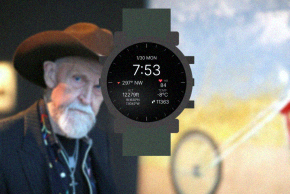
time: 7:53
